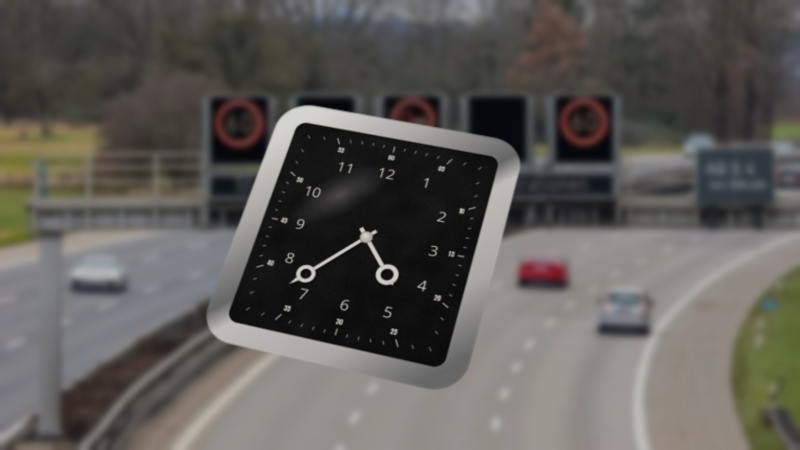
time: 4:37
